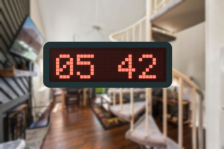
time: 5:42
